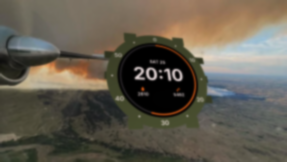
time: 20:10
